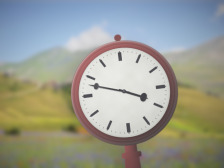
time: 3:48
